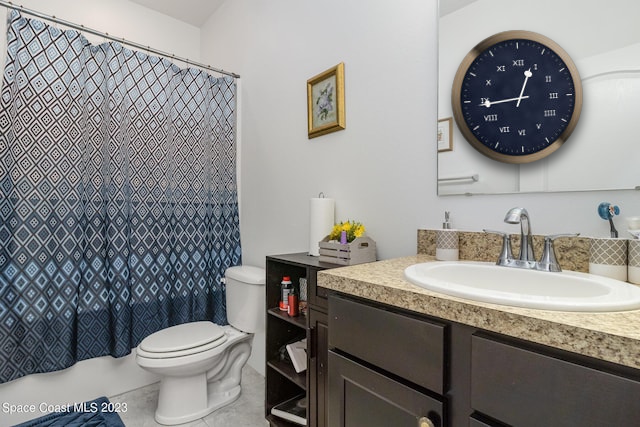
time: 12:44
